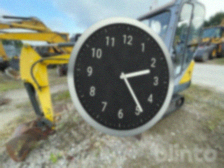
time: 2:24
